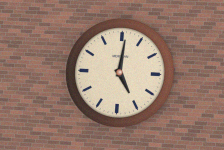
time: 5:01
